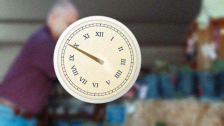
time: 9:49
